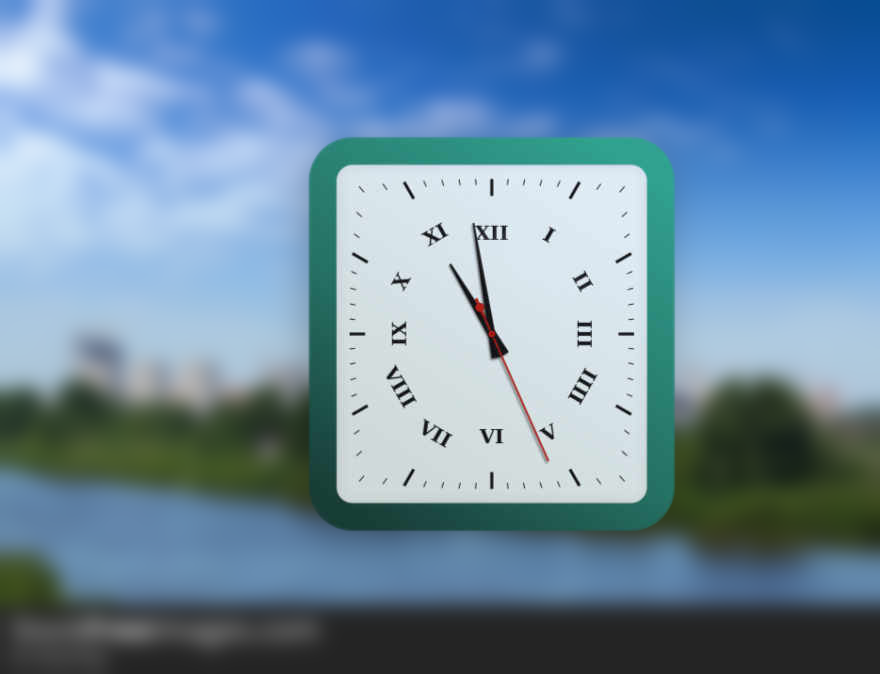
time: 10:58:26
